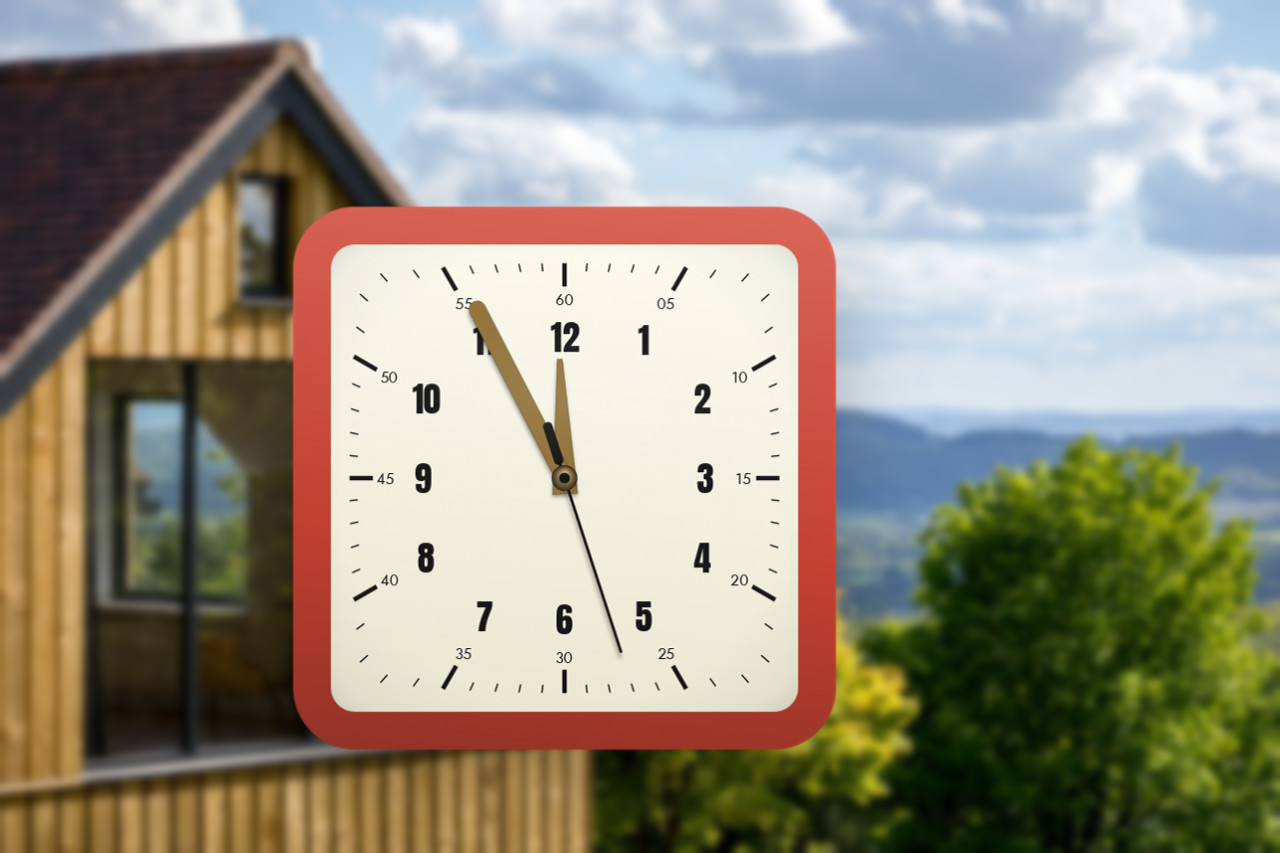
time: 11:55:27
